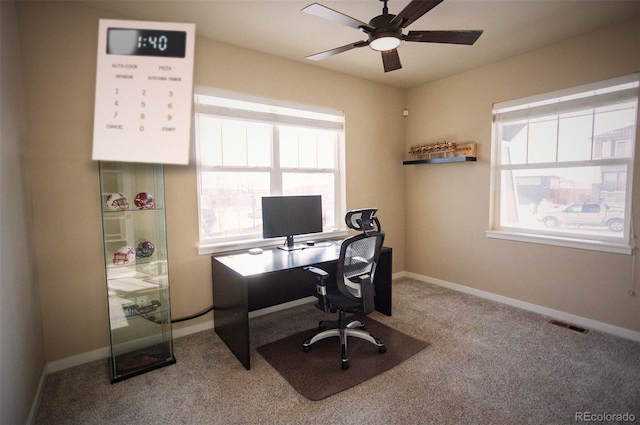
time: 1:40
